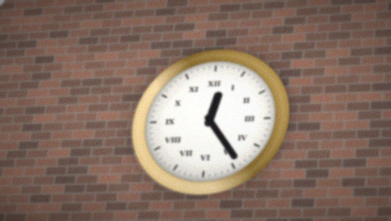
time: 12:24
